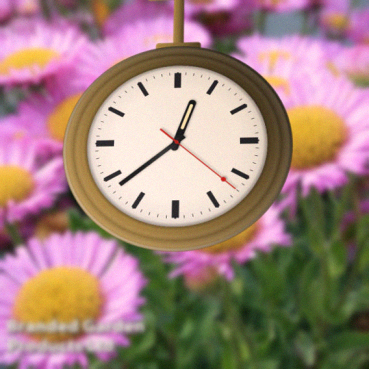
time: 12:38:22
